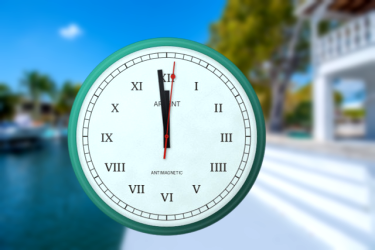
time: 11:59:01
